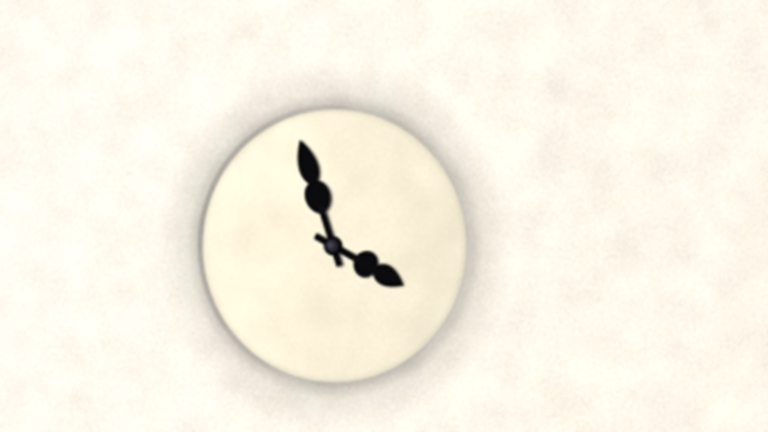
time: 3:57
